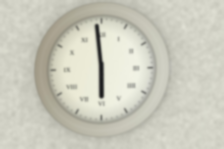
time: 5:59
